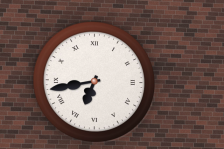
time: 6:43
